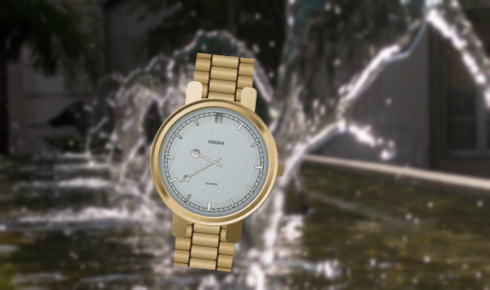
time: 9:39
